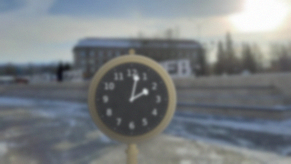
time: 2:02
